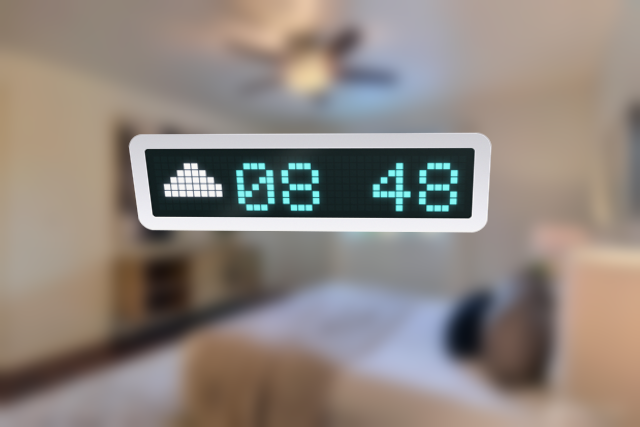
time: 8:48
